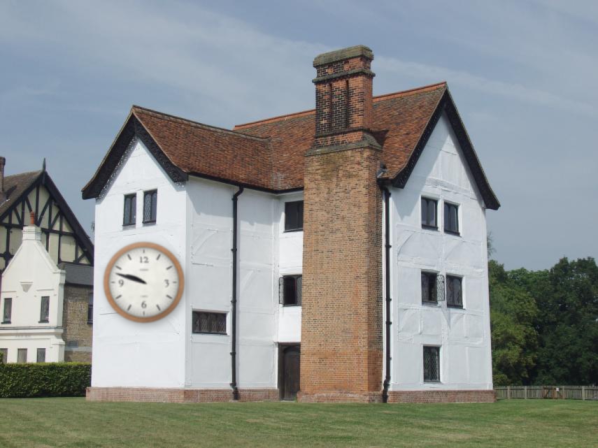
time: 9:48
